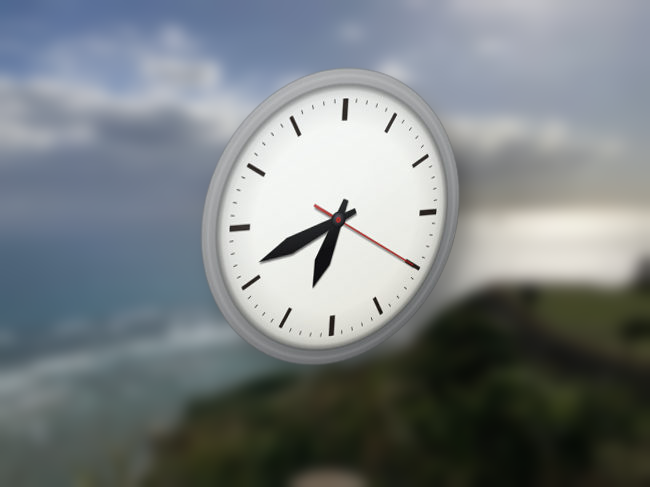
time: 6:41:20
